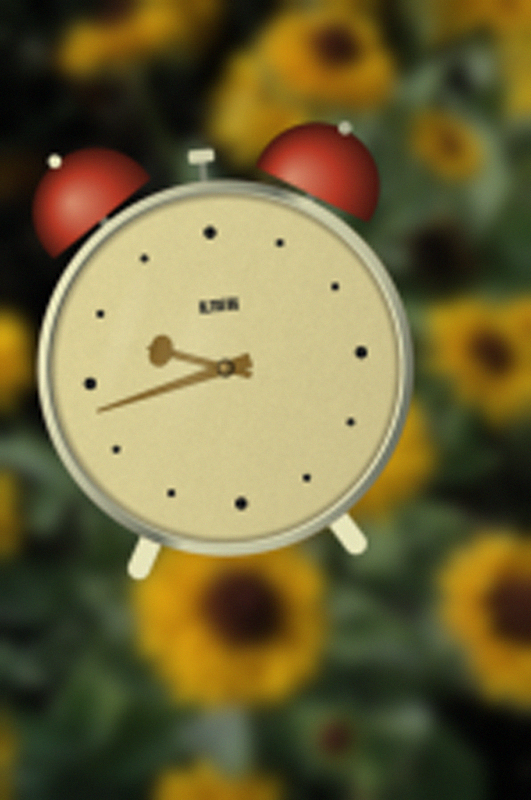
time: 9:43
